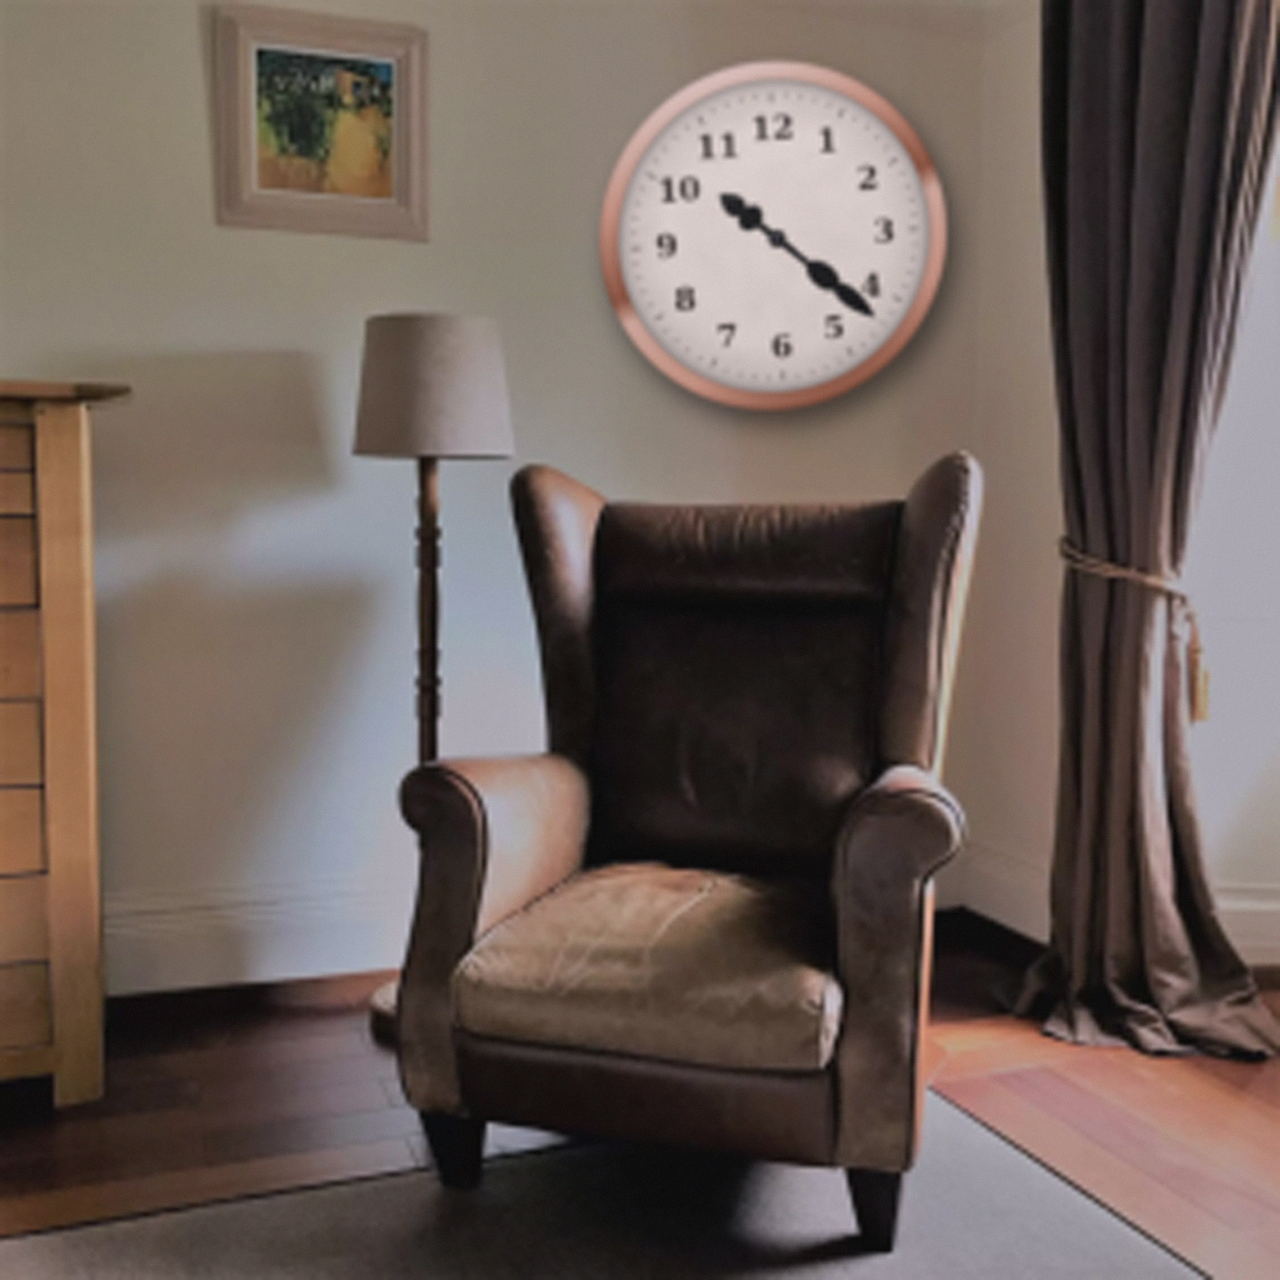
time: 10:22
